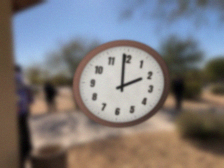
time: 1:59
